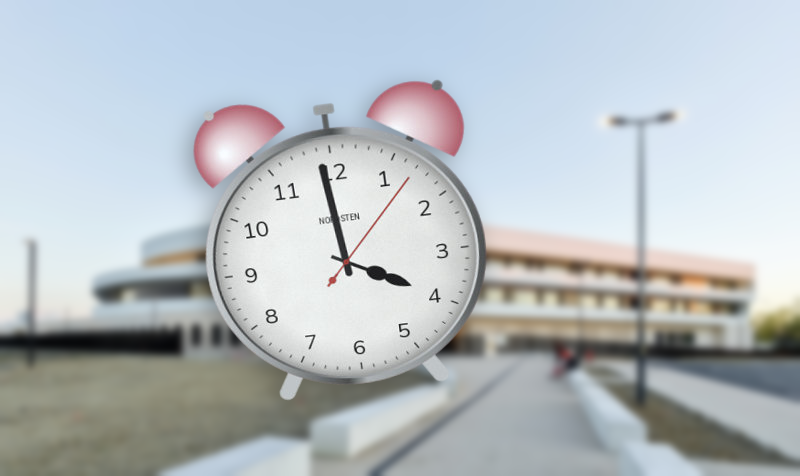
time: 3:59:07
